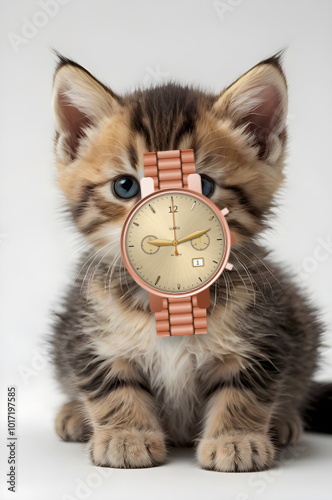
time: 9:12
